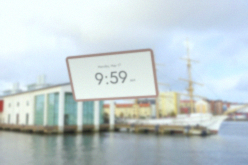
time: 9:59
